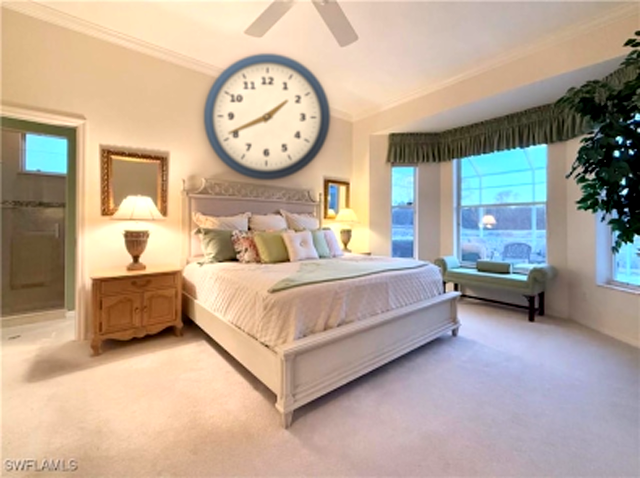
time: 1:41
